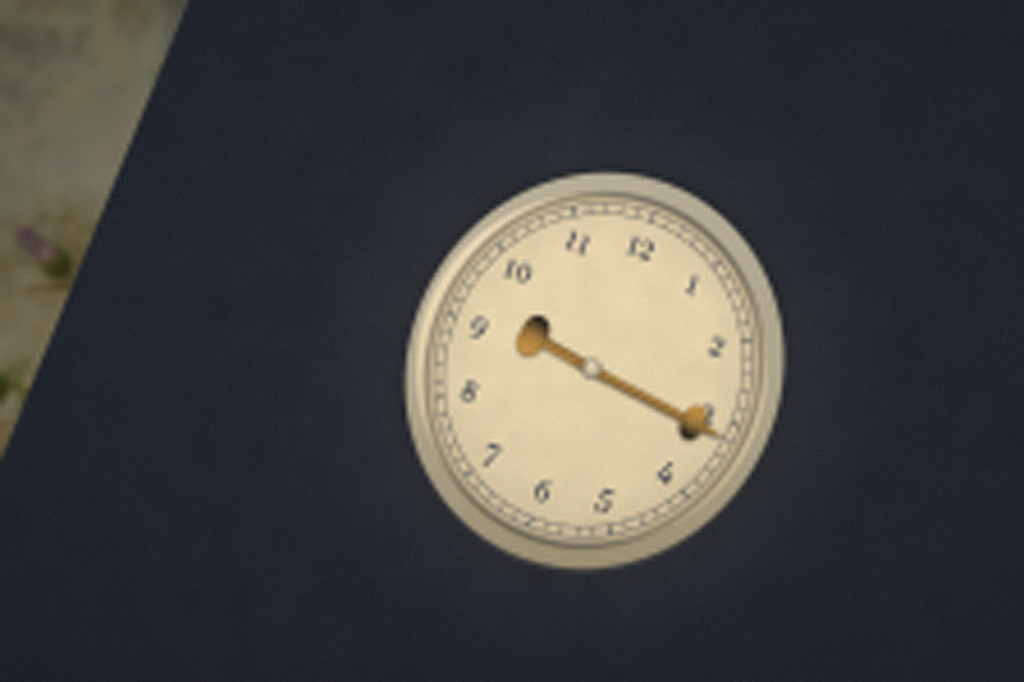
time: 9:16
